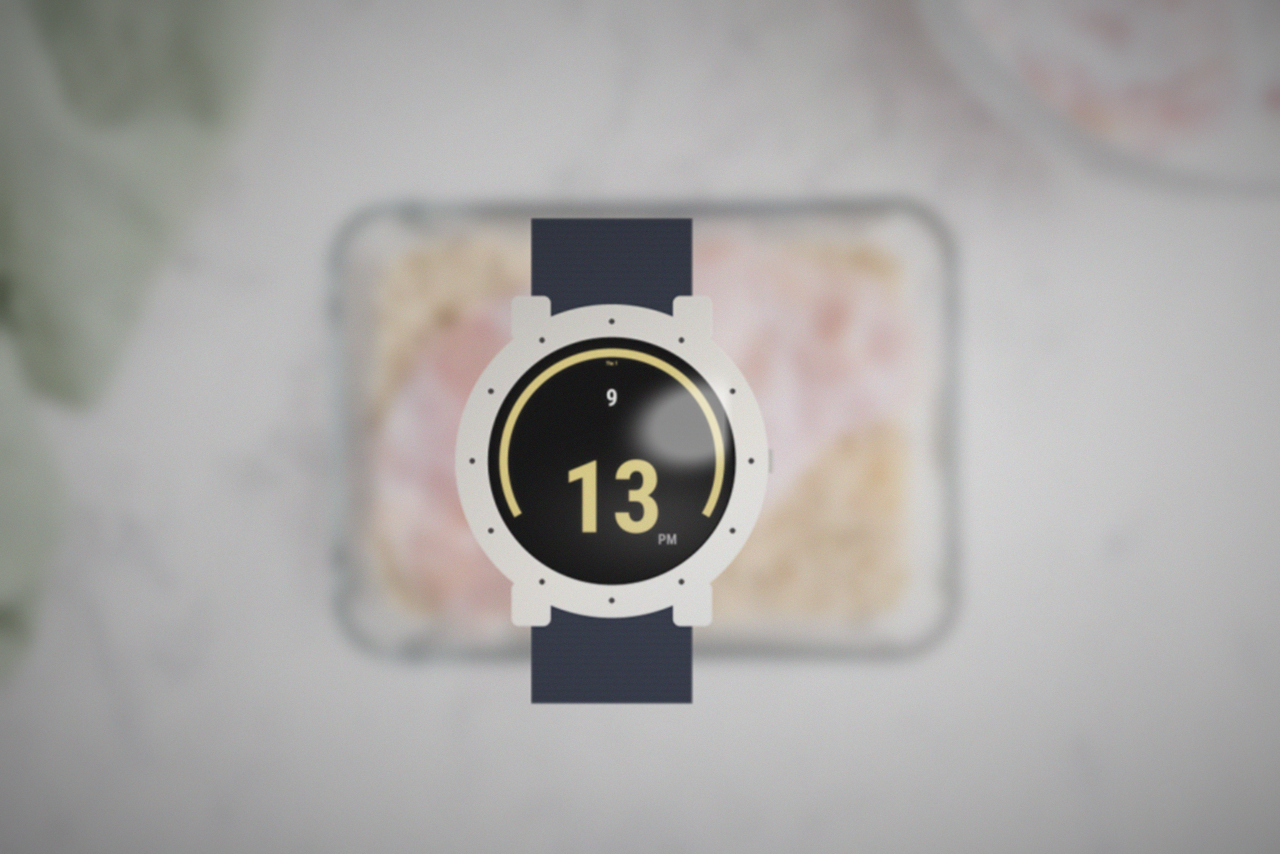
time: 9:13
